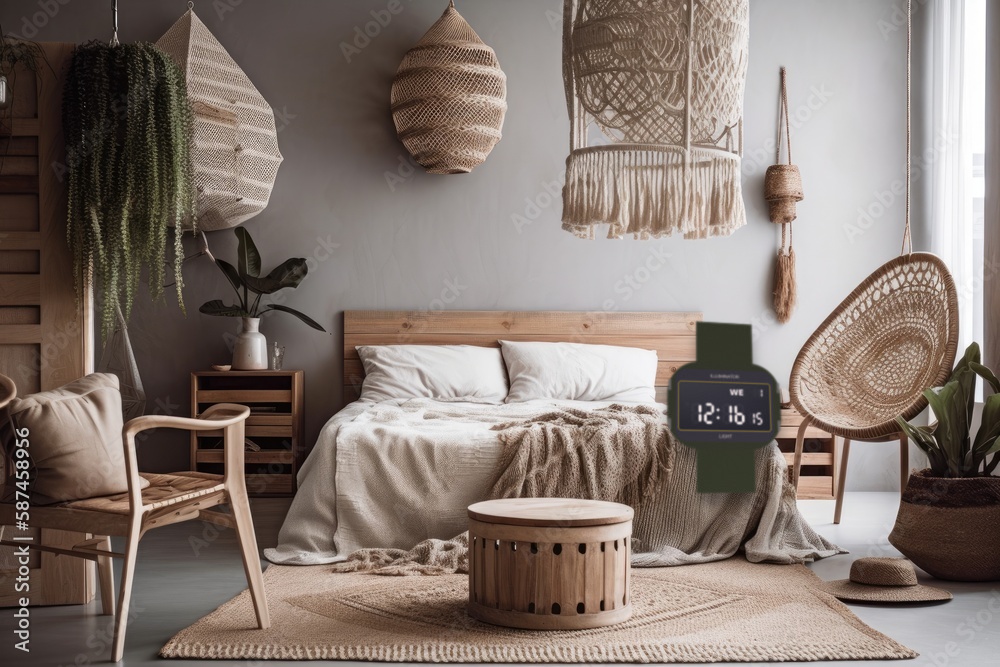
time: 12:16:15
